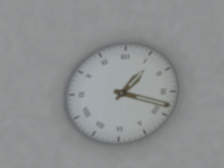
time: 1:18
